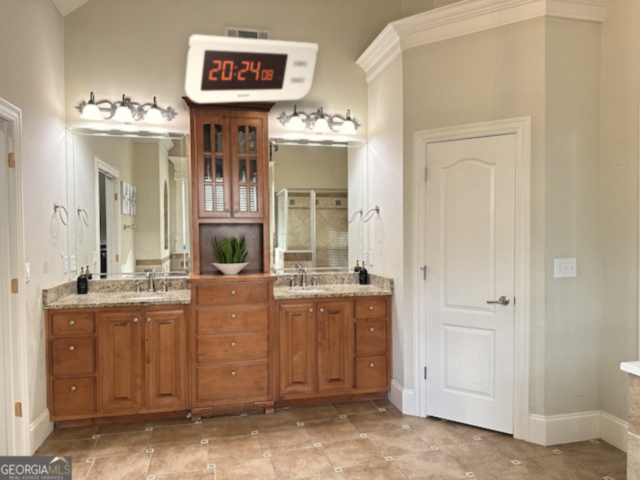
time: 20:24
